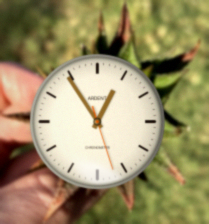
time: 12:54:27
